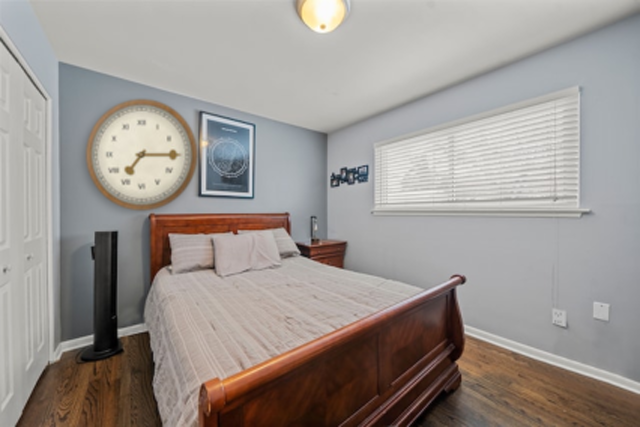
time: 7:15
